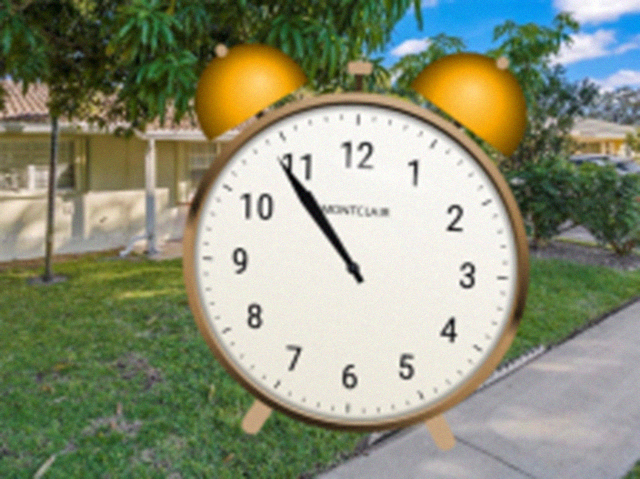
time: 10:54
